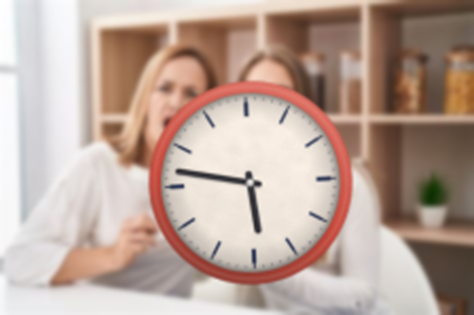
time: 5:47
